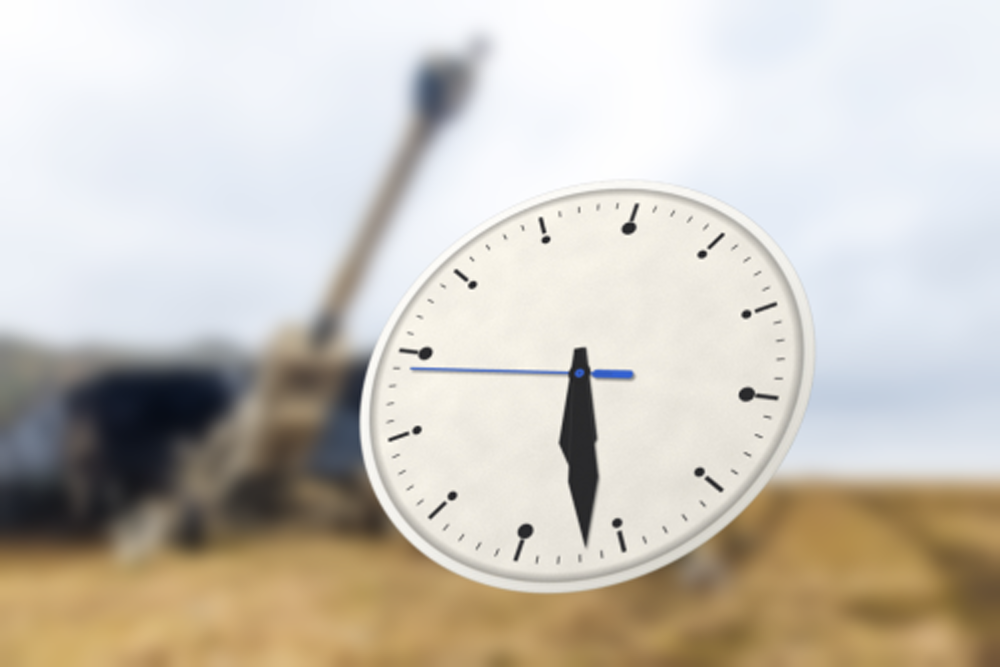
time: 5:26:44
